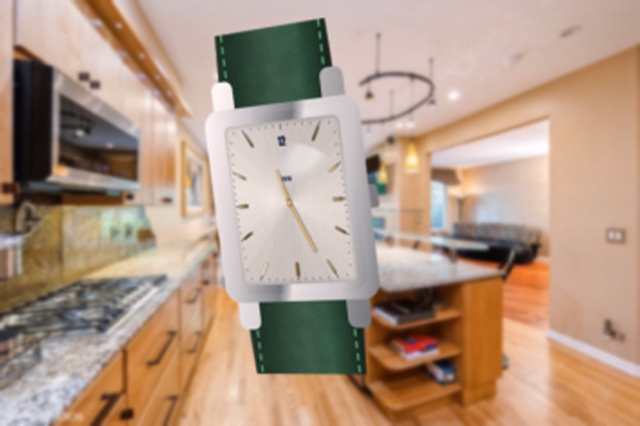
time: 11:26
